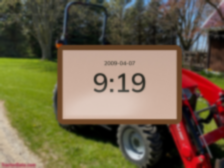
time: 9:19
